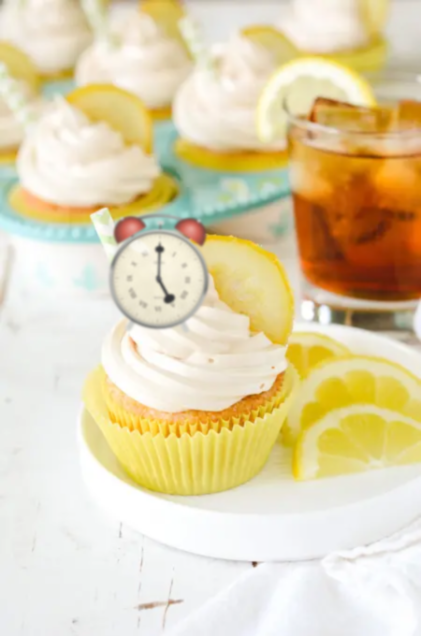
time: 5:00
